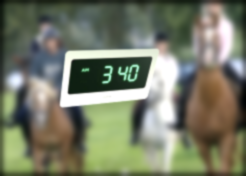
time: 3:40
